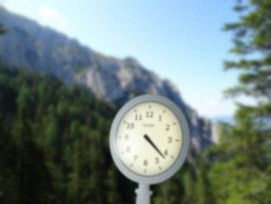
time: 4:22
